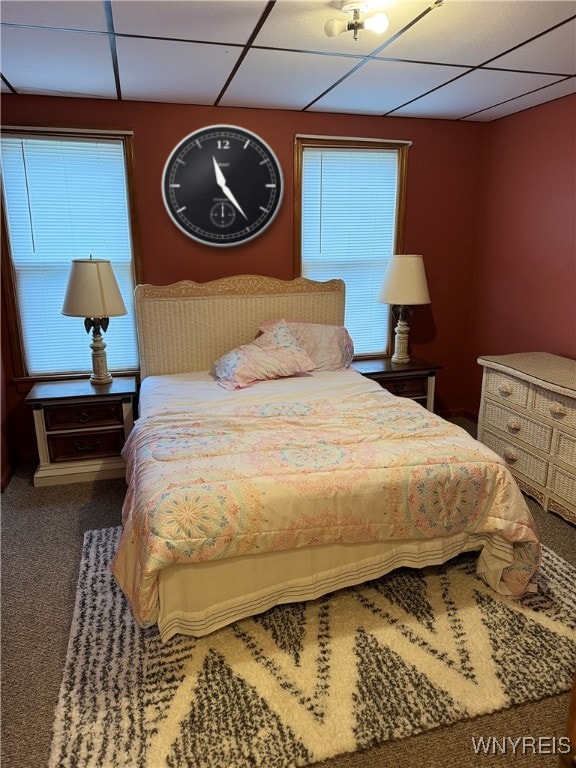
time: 11:24
